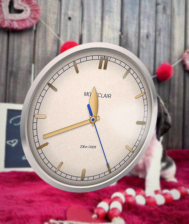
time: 11:41:25
